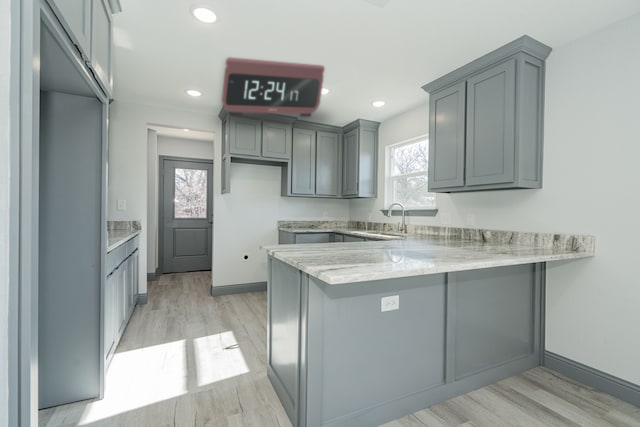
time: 12:24
